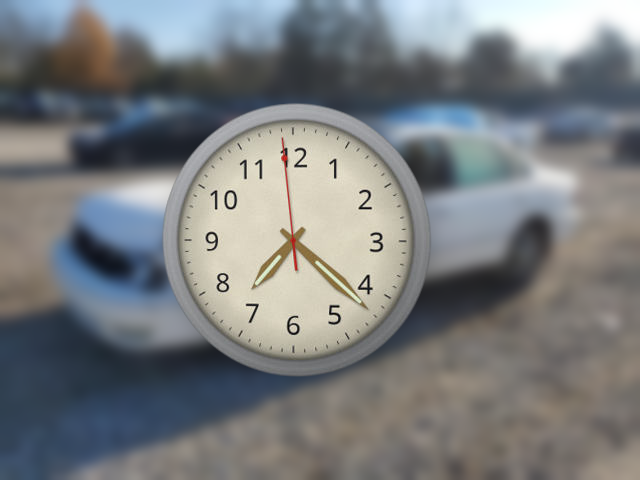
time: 7:21:59
